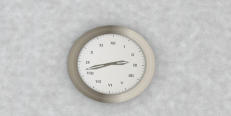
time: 2:42
